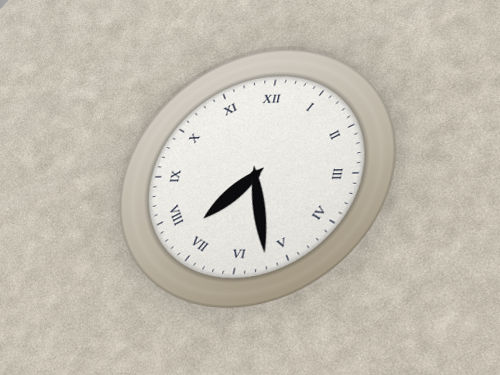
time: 7:27
